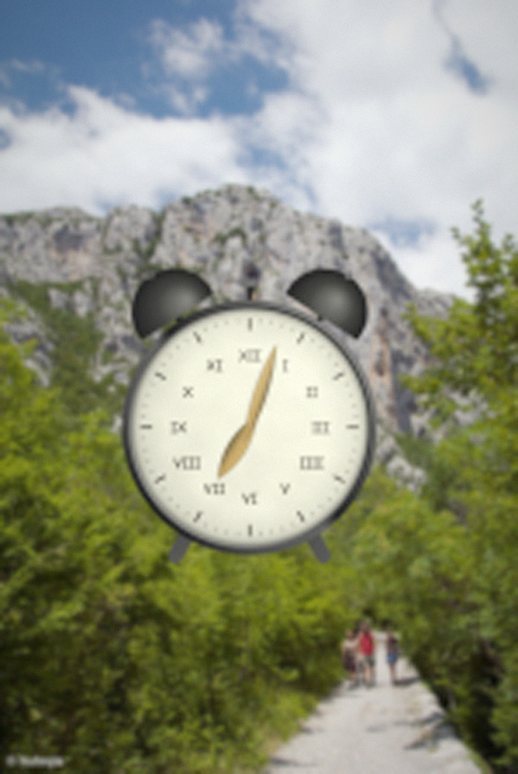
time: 7:03
